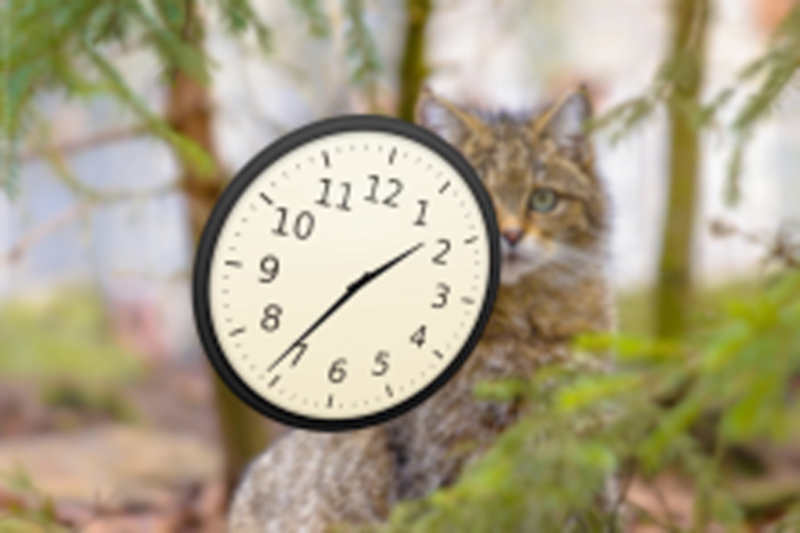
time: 1:36
